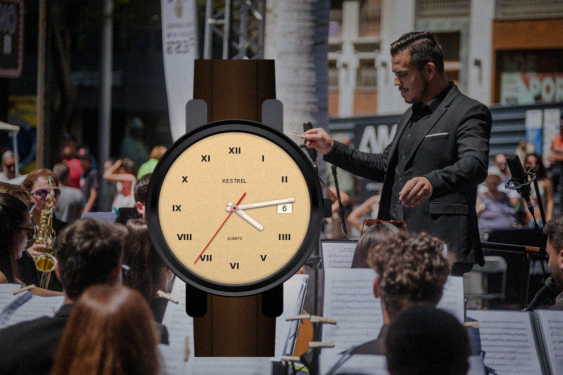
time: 4:13:36
